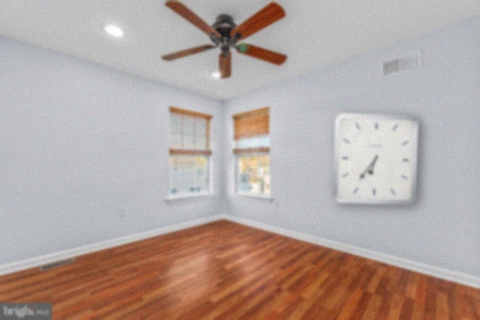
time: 6:36
